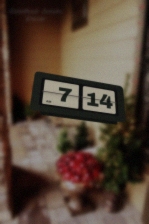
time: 7:14
